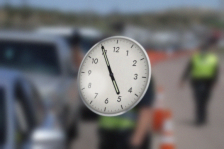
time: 4:55
